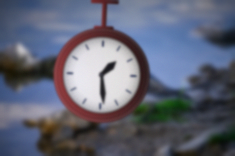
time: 1:29
